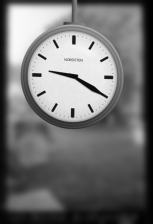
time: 9:20
